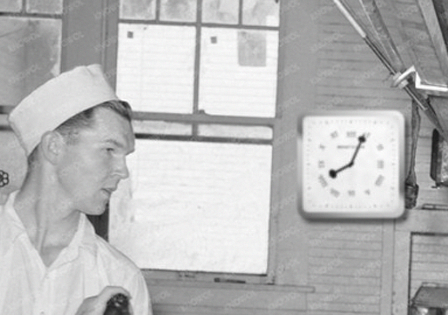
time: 8:04
